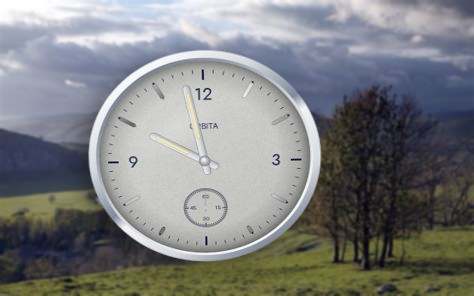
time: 9:58
